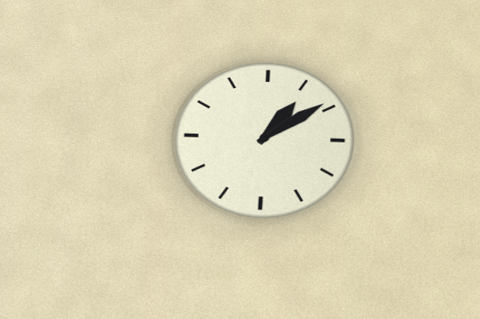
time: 1:09
